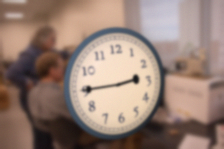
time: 2:45
